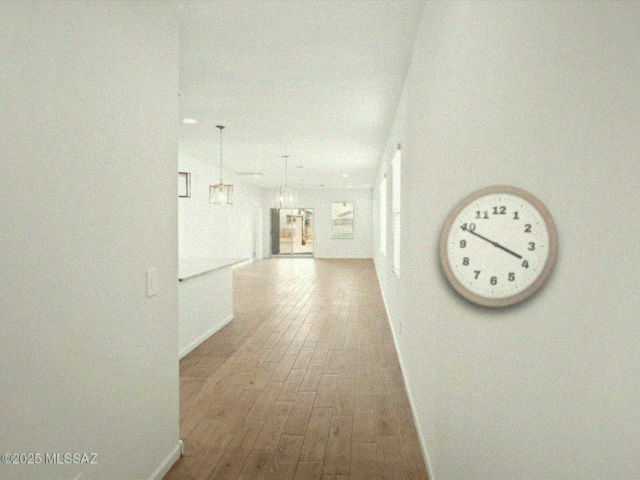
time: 3:49
